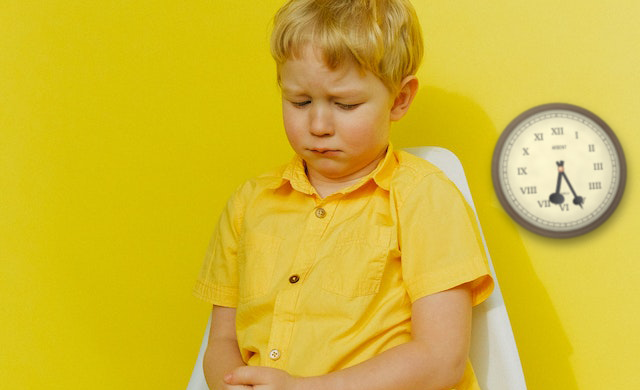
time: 6:26
